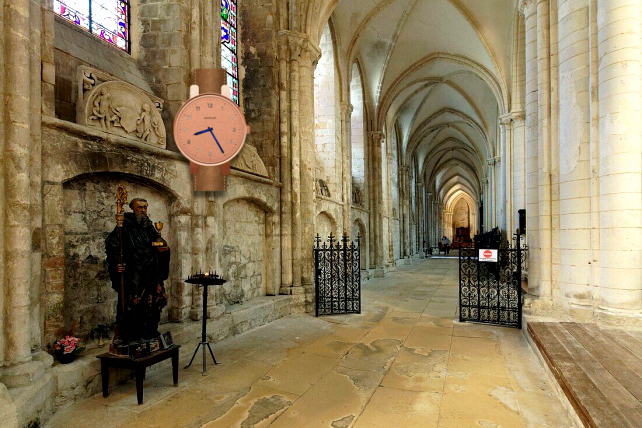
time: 8:25
